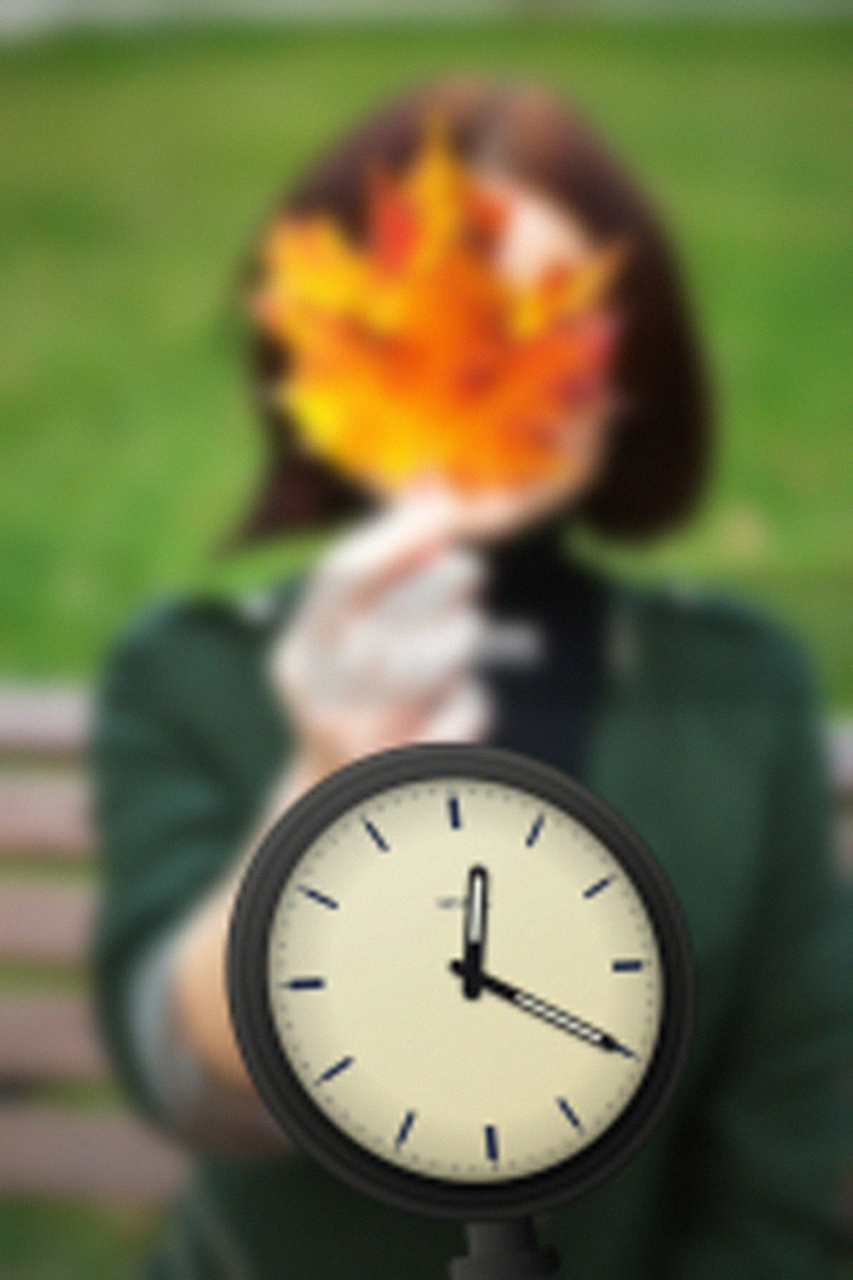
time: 12:20
